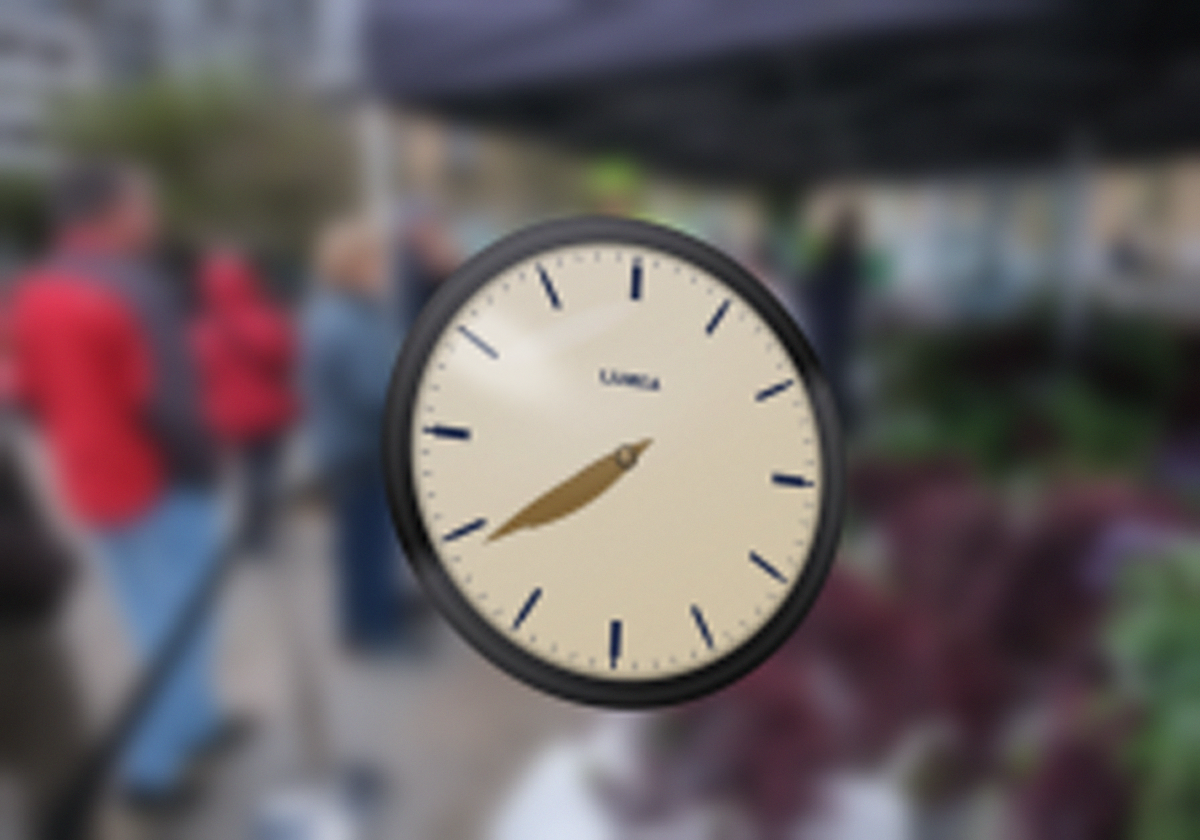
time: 7:39
